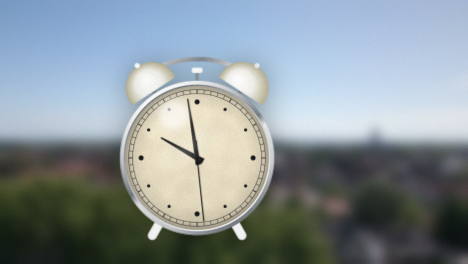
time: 9:58:29
